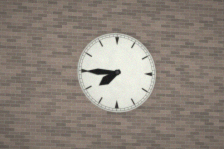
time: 7:45
